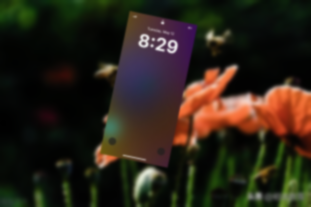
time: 8:29
